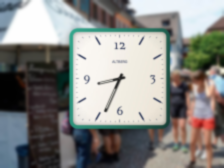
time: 8:34
